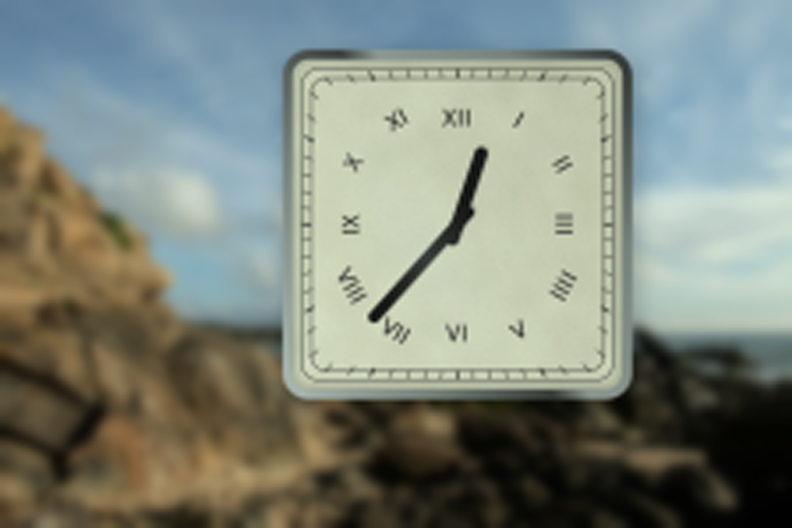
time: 12:37
